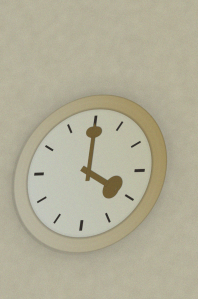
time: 4:00
